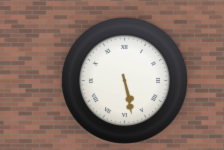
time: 5:28
